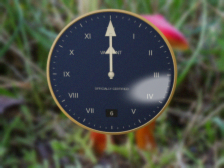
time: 12:00
